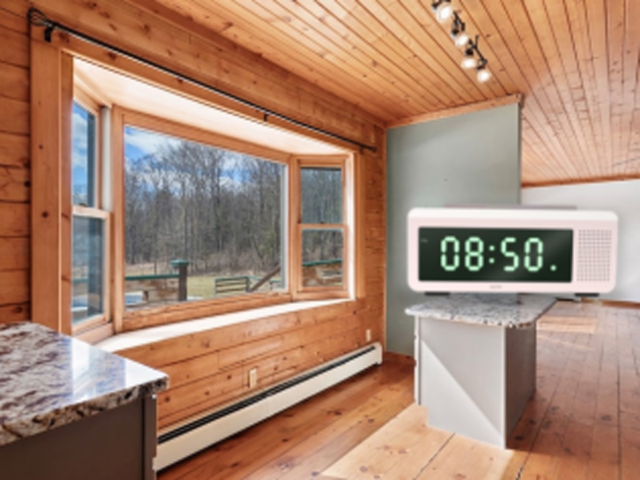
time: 8:50
